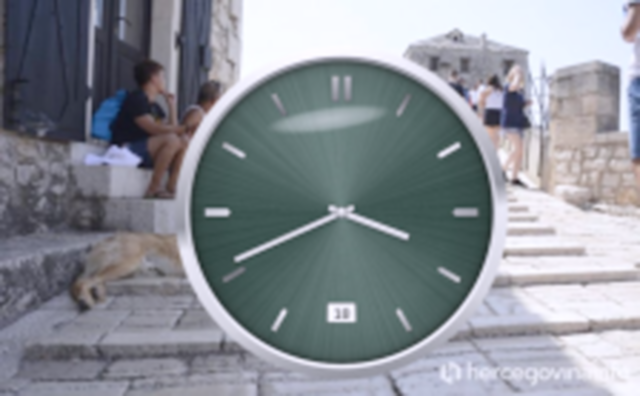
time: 3:41
